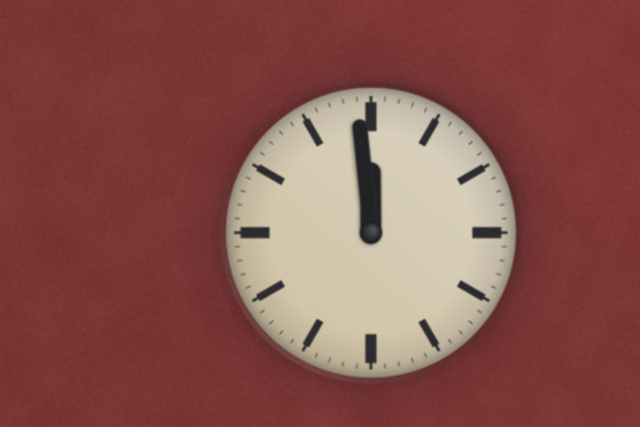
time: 11:59
